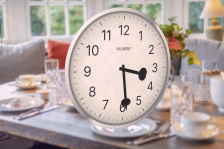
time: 3:29
